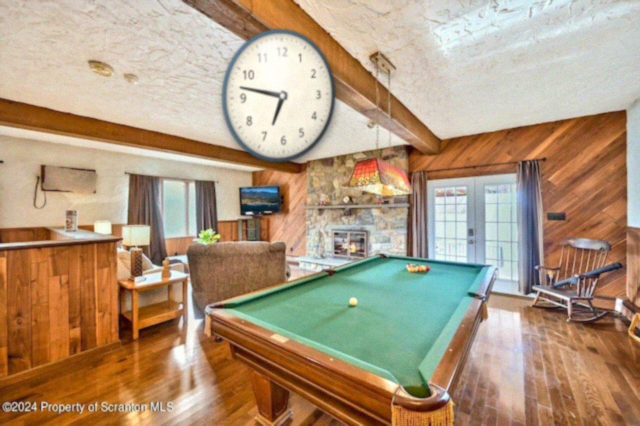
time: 6:47
